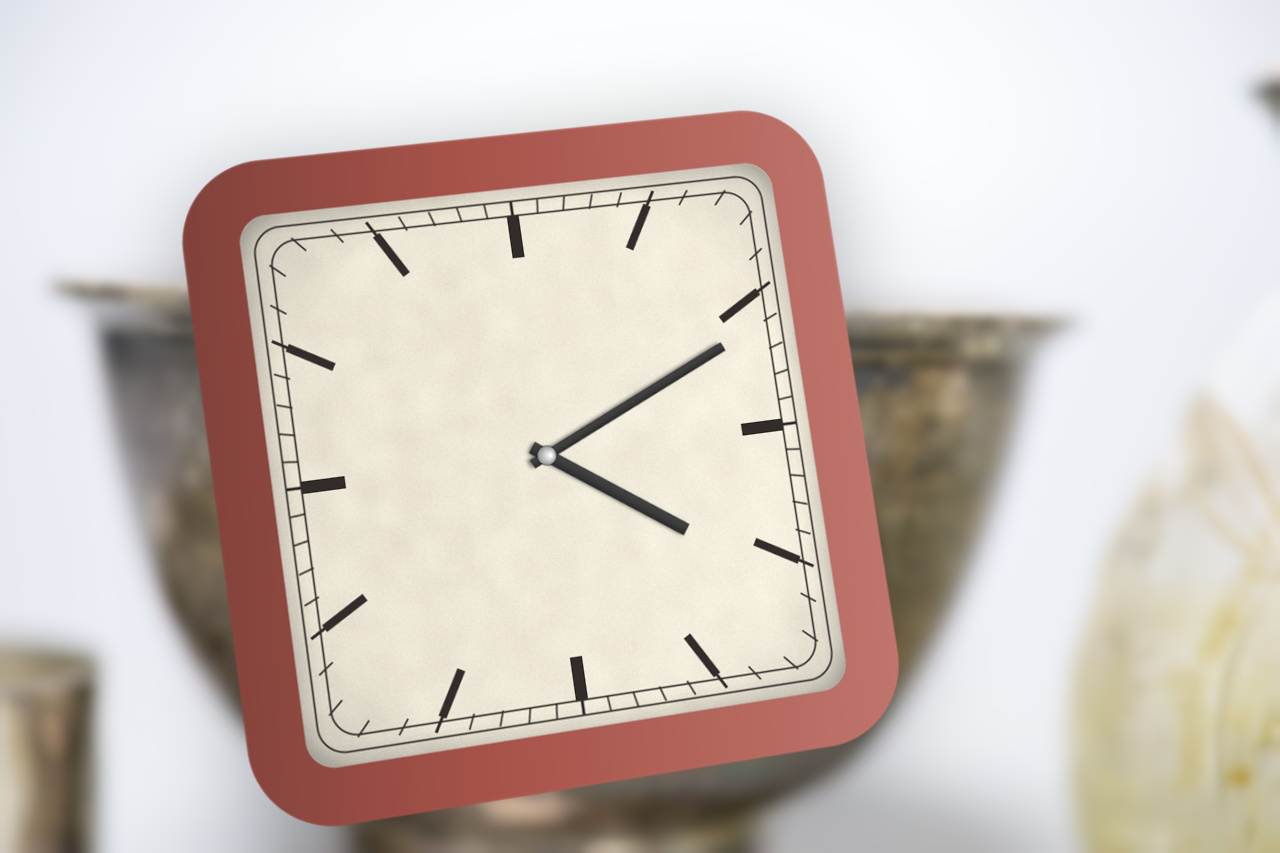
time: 4:11
